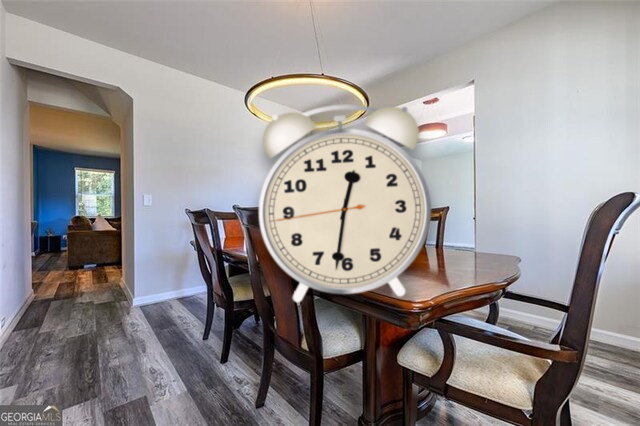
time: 12:31:44
